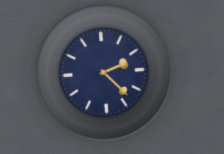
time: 2:23
